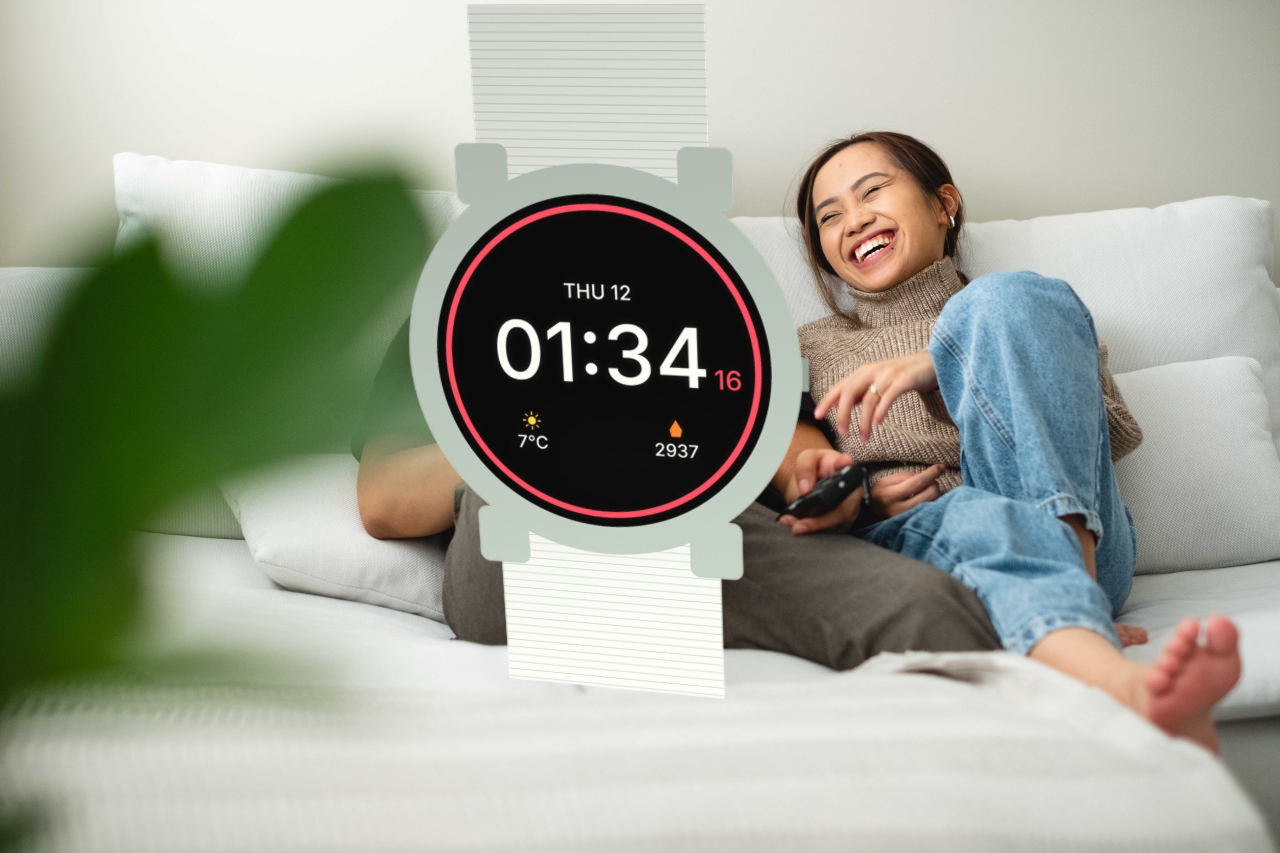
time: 1:34:16
